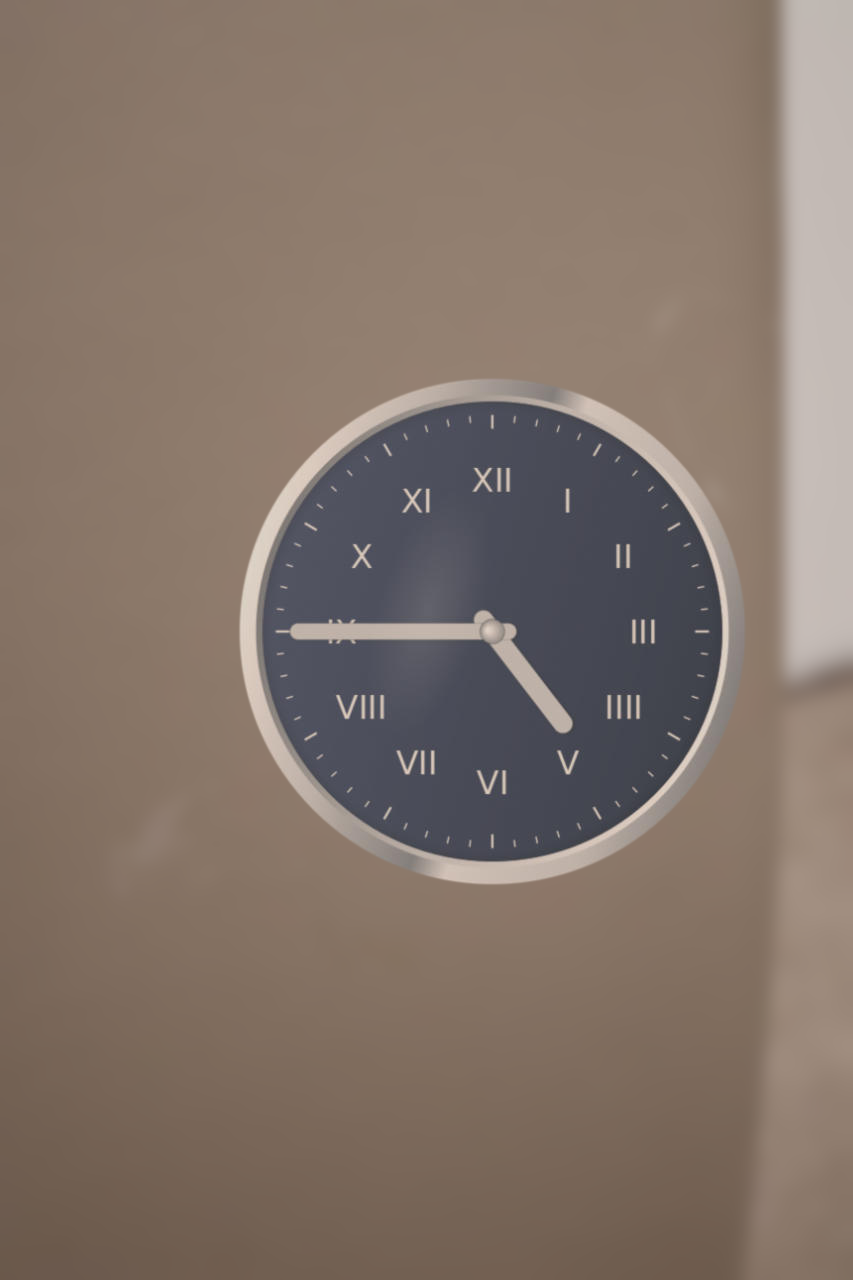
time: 4:45
